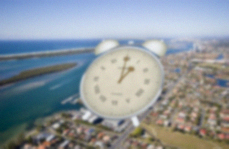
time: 1:00
